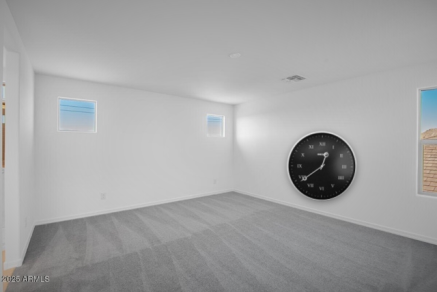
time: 12:39
